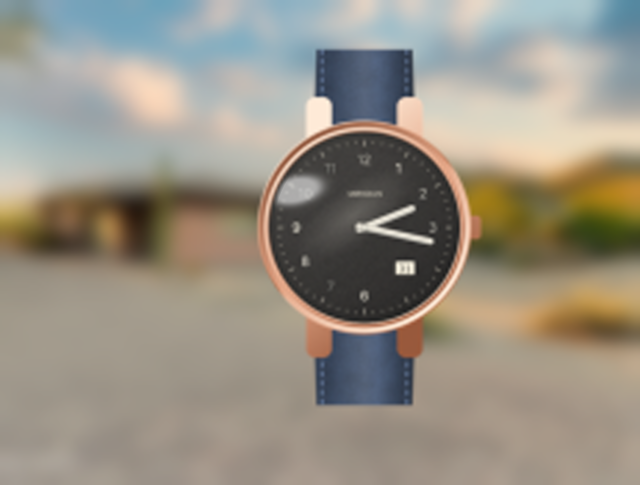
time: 2:17
